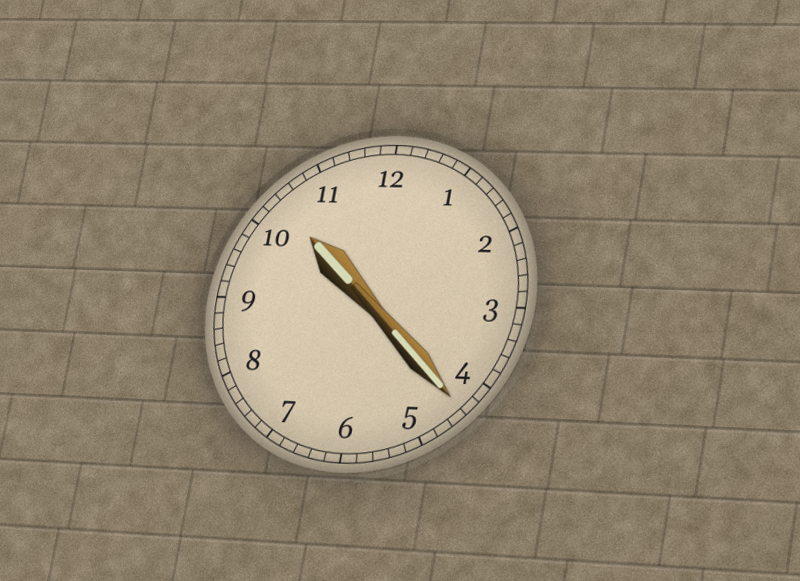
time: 10:22
